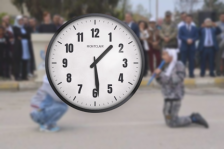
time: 1:29
